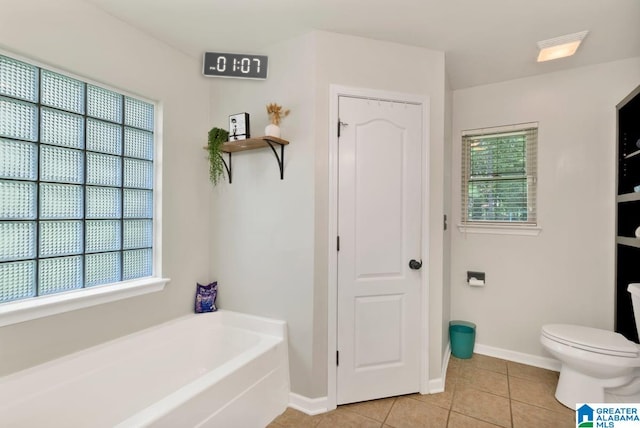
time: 1:07
